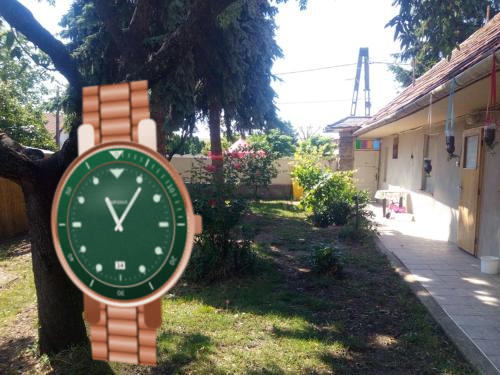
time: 11:06
